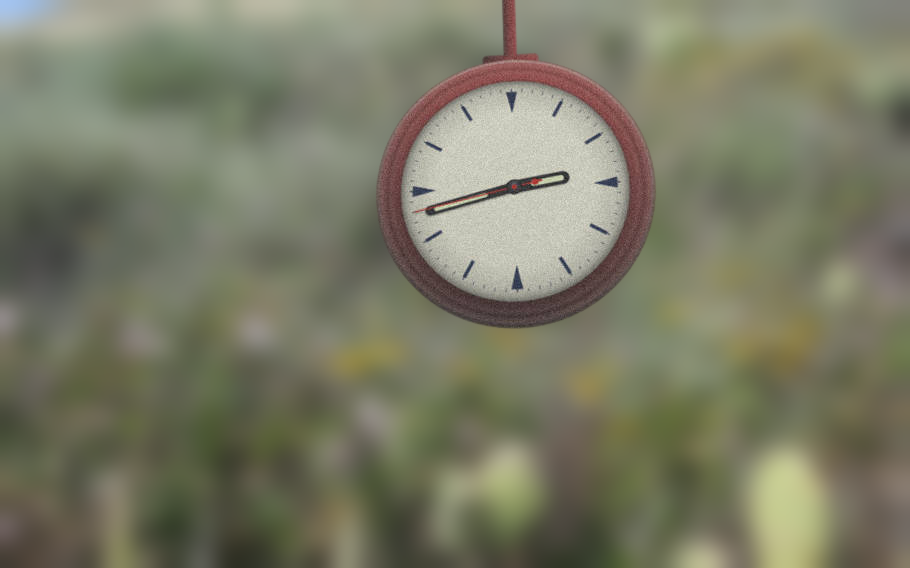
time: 2:42:43
